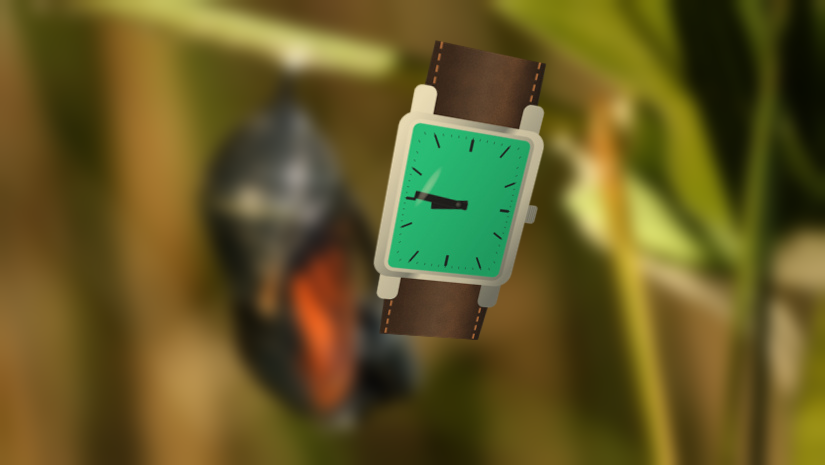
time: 8:46
